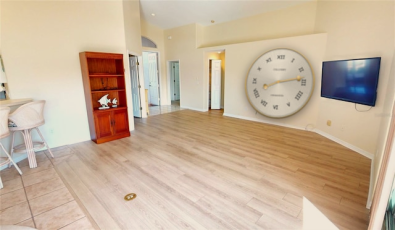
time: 8:13
